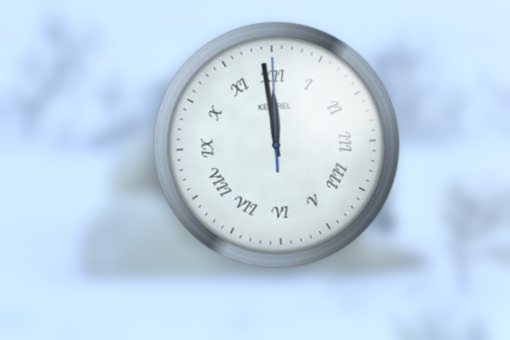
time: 11:59:00
